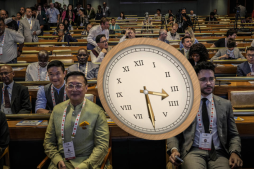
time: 3:30
